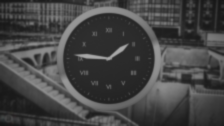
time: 1:46
